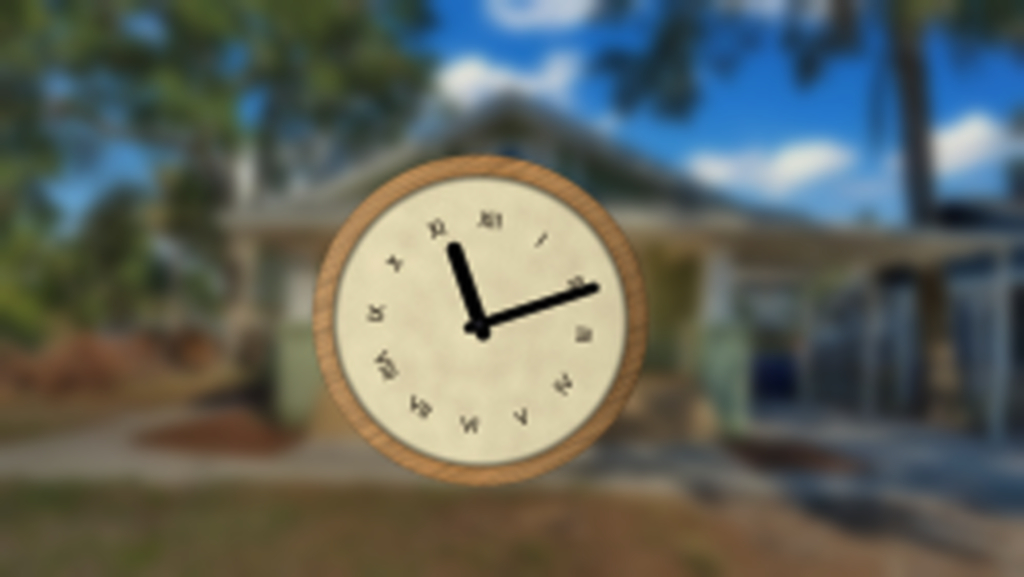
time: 11:11
